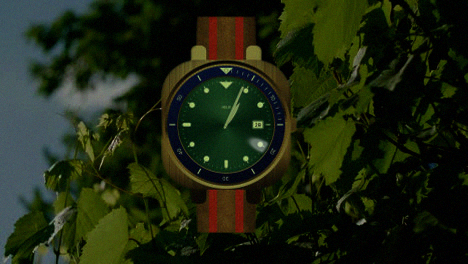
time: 1:04
